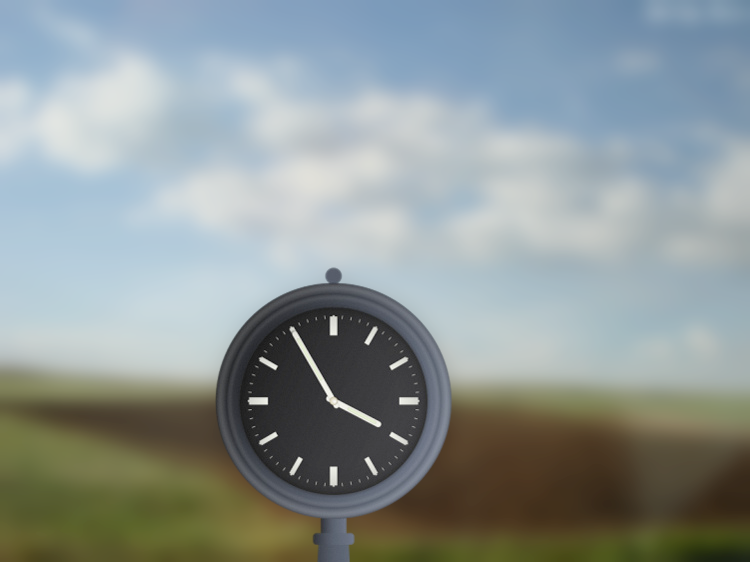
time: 3:55
